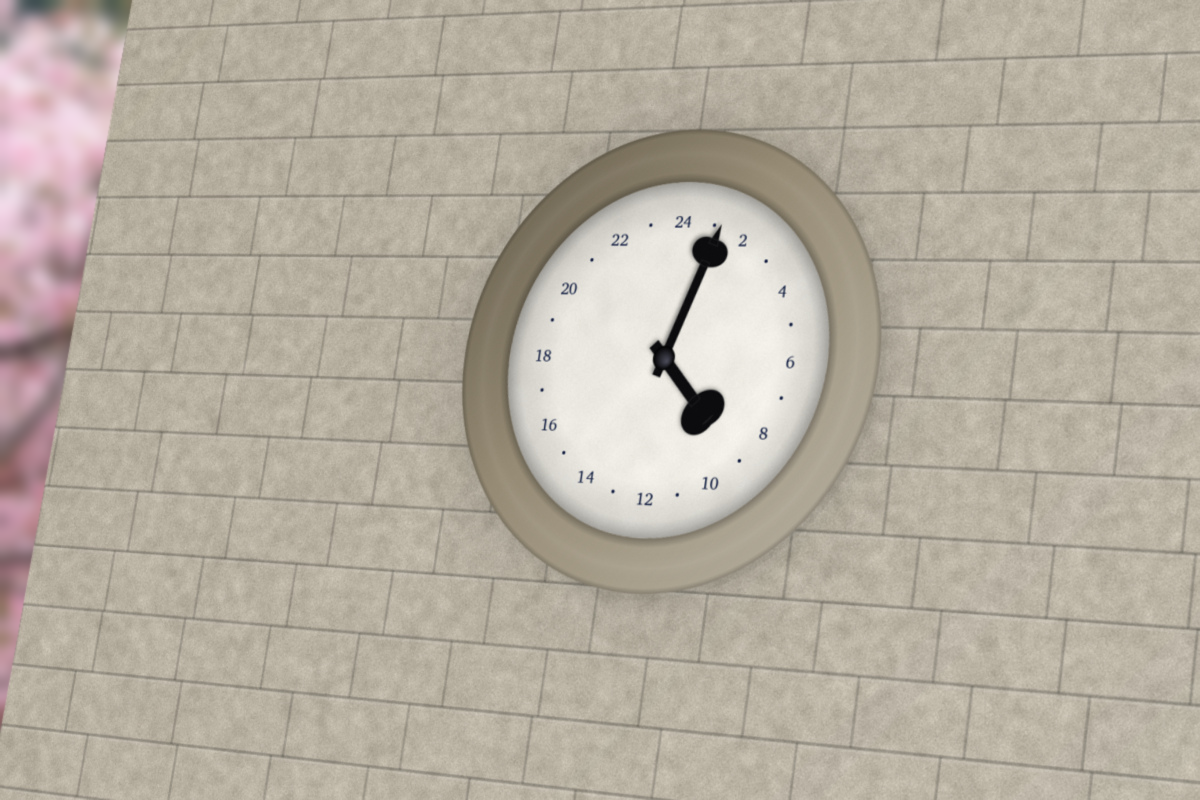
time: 9:03
